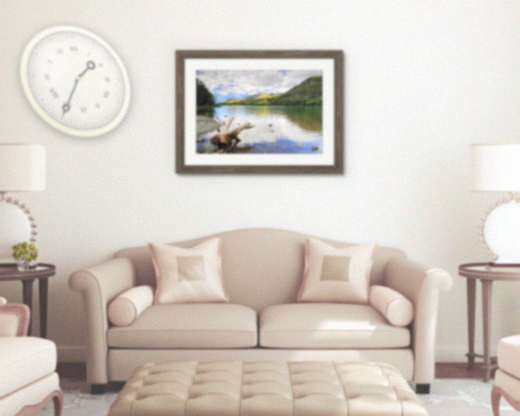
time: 1:35
